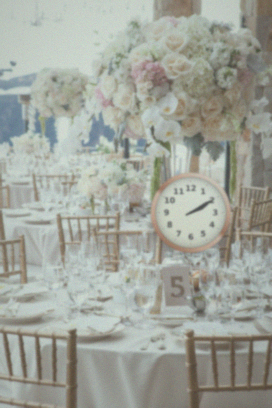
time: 2:10
